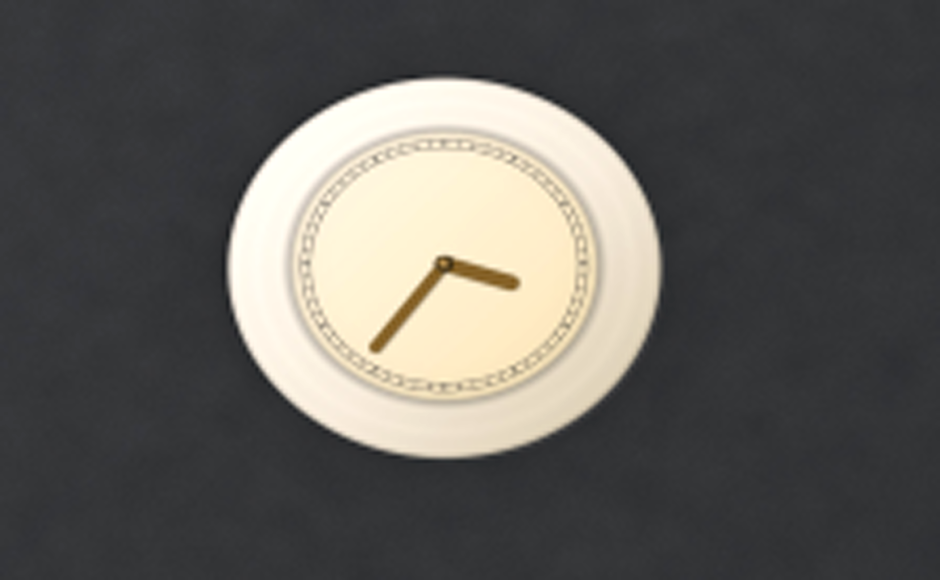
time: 3:36
